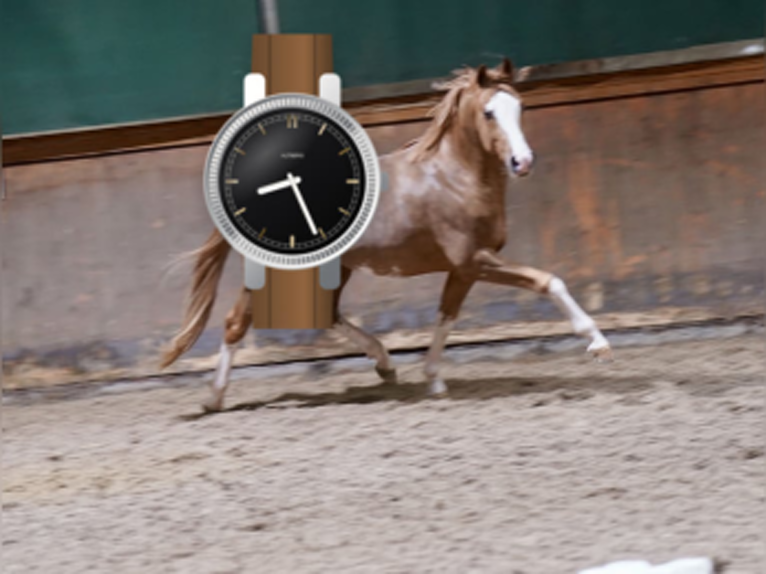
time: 8:26
